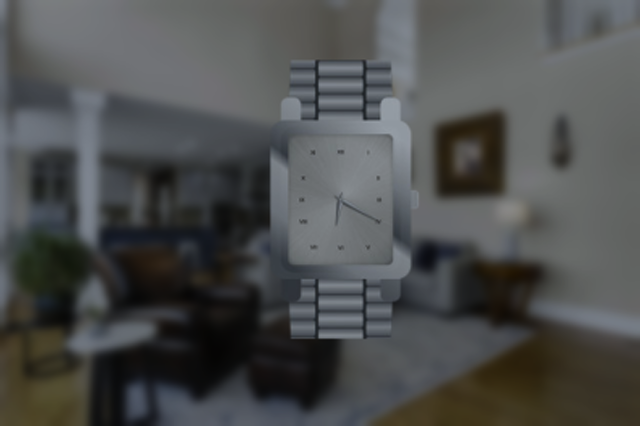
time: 6:20
